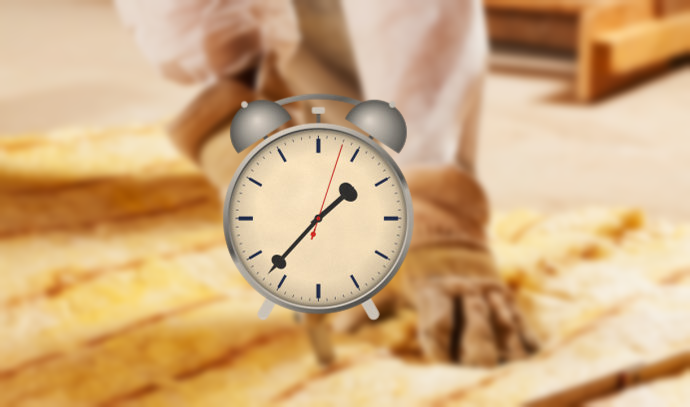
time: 1:37:03
